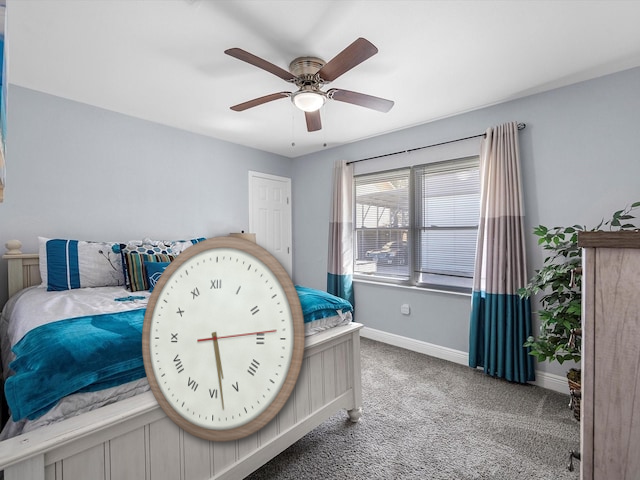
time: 5:28:14
